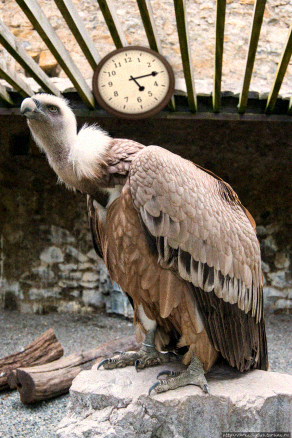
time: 5:15
